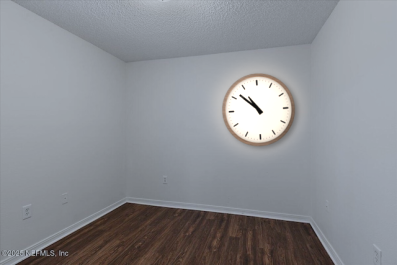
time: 10:52
